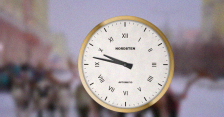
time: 9:47
